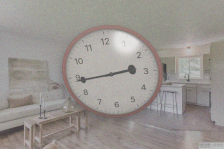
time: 2:44
